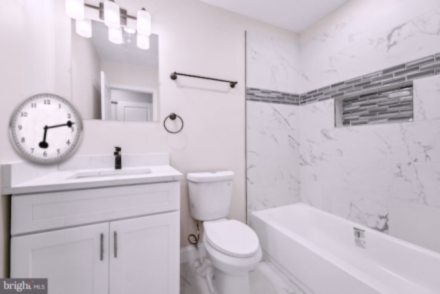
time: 6:13
